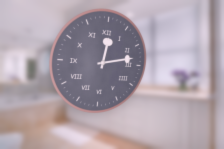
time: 12:13
